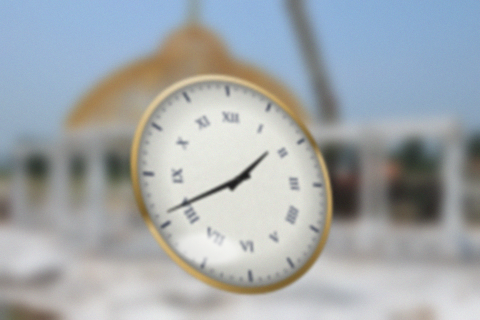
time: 1:41
